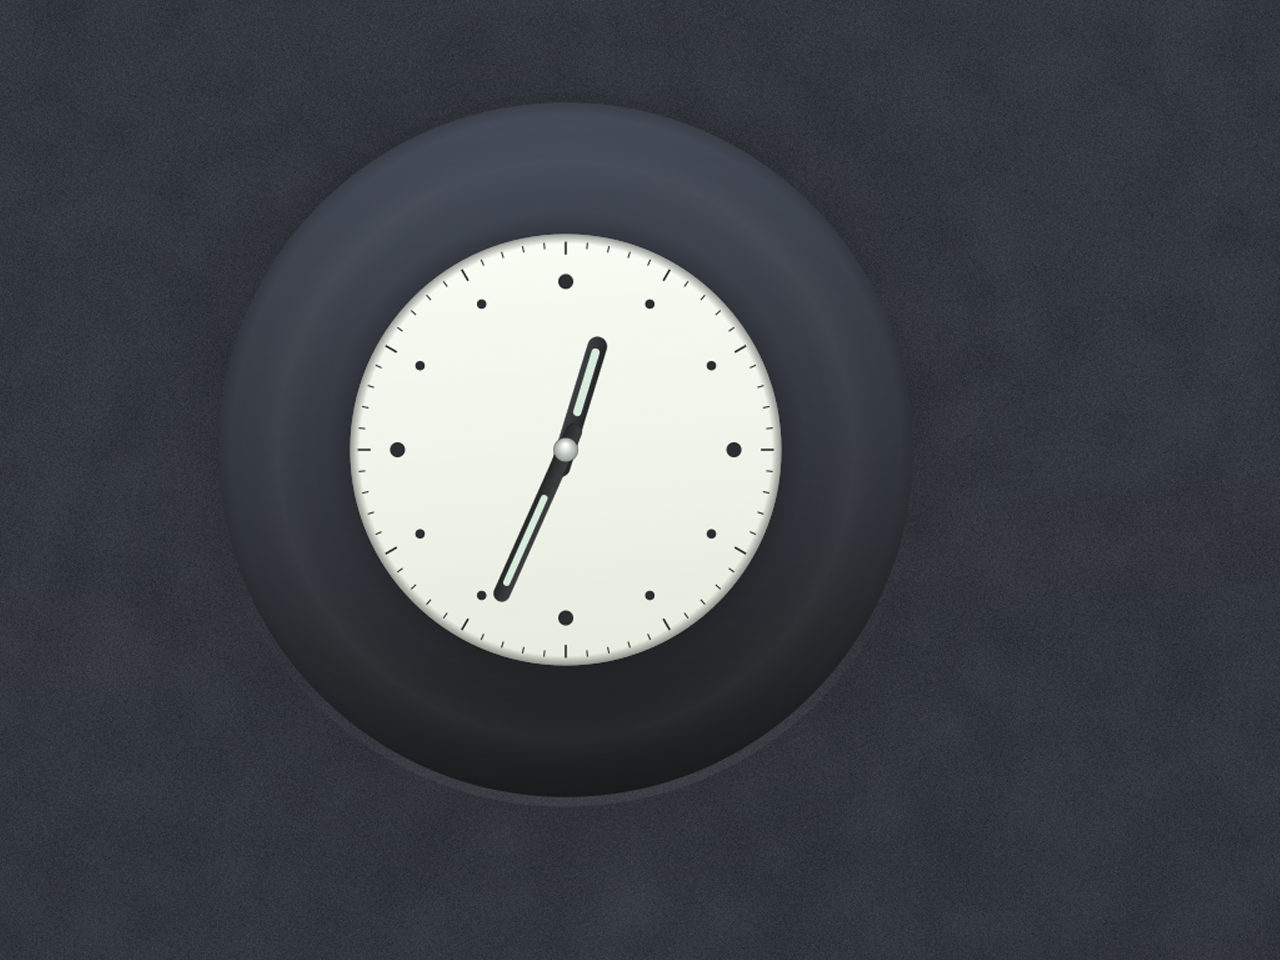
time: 12:34
